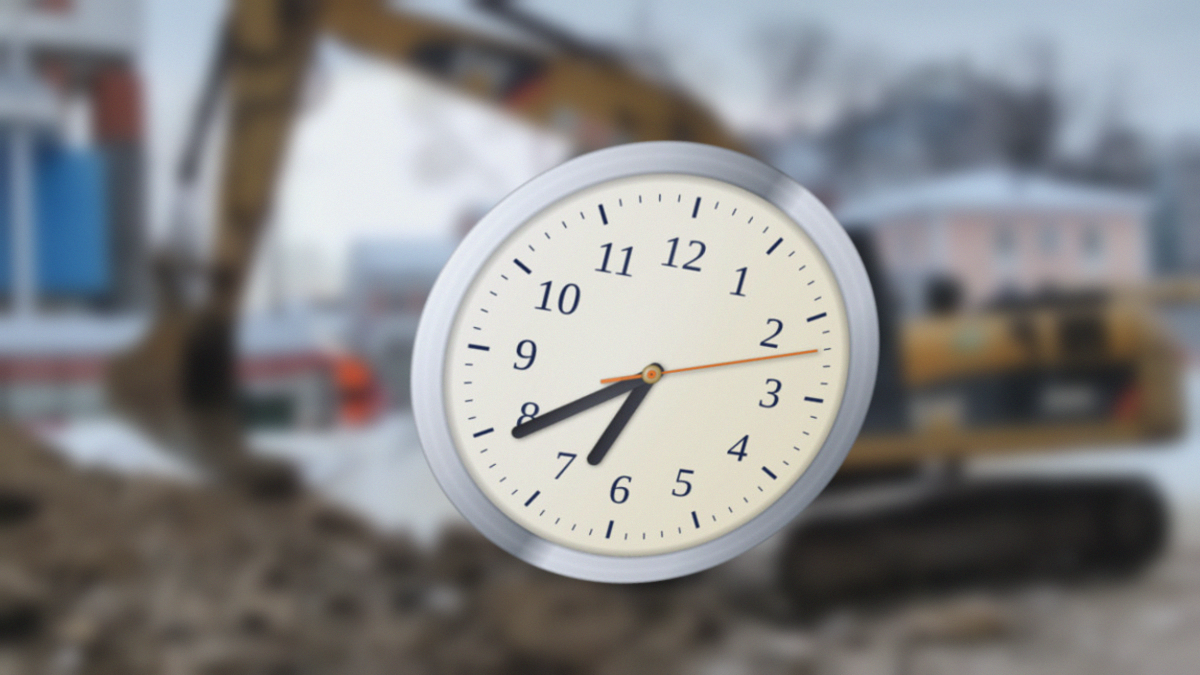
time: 6:39:12
